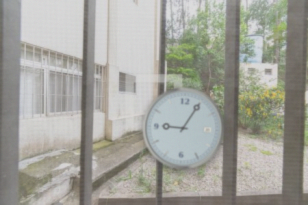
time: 9:05
